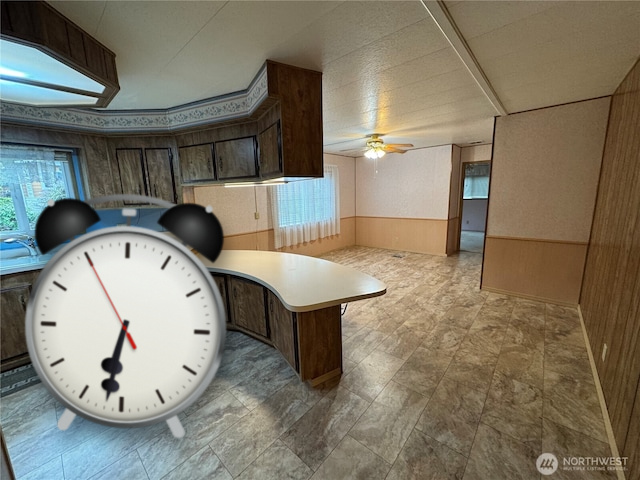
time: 6:31:55
